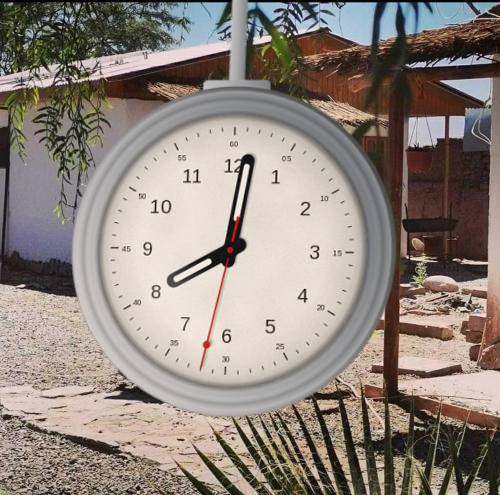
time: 8:01:32
